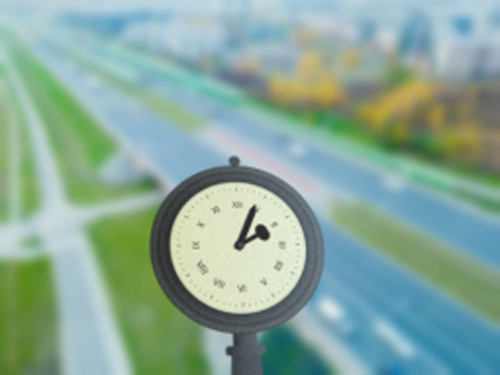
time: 2:04
